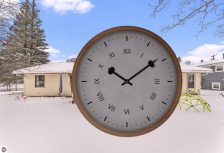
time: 10:09
